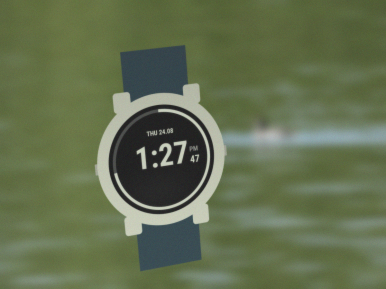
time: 1:27:47
